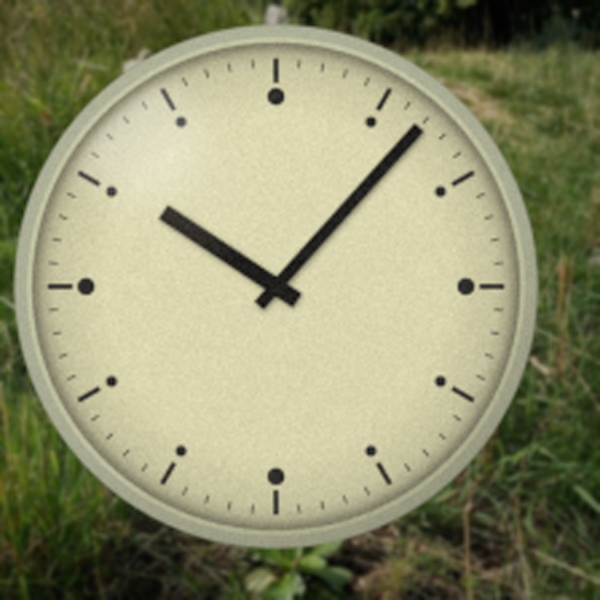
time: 10:07
